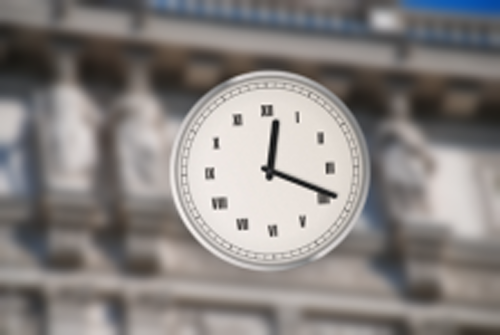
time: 12:19
